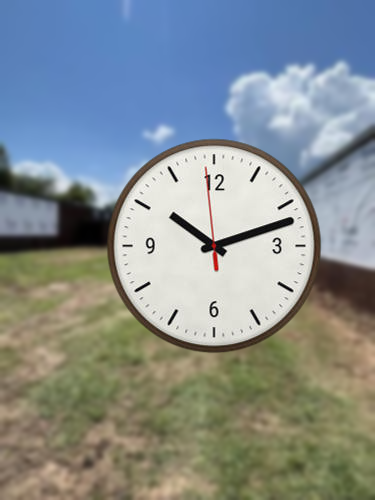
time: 10:11:59
